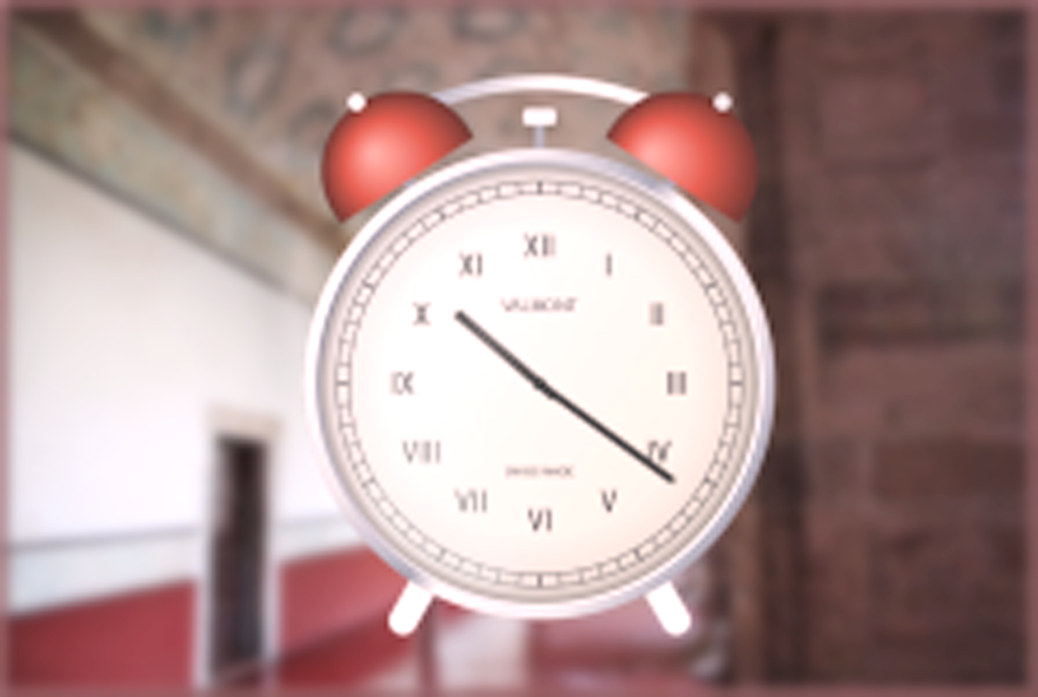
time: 10:21
